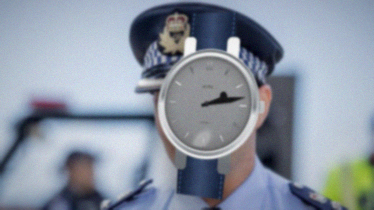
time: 2:13
